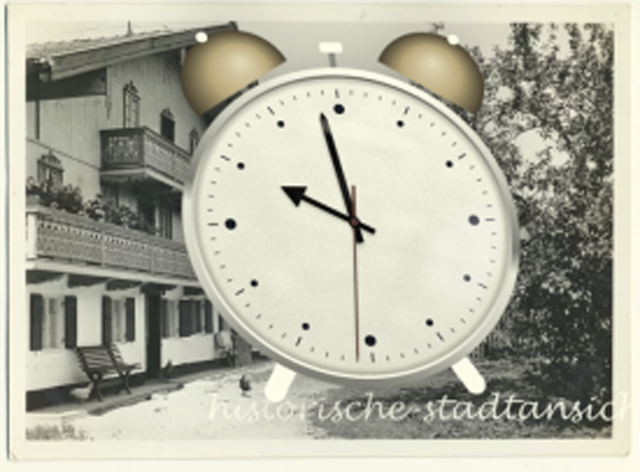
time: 9:58:31
